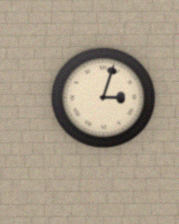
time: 3:03
